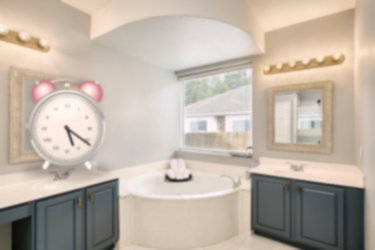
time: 5:21
